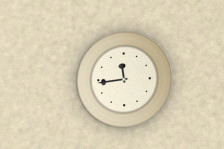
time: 11:44
